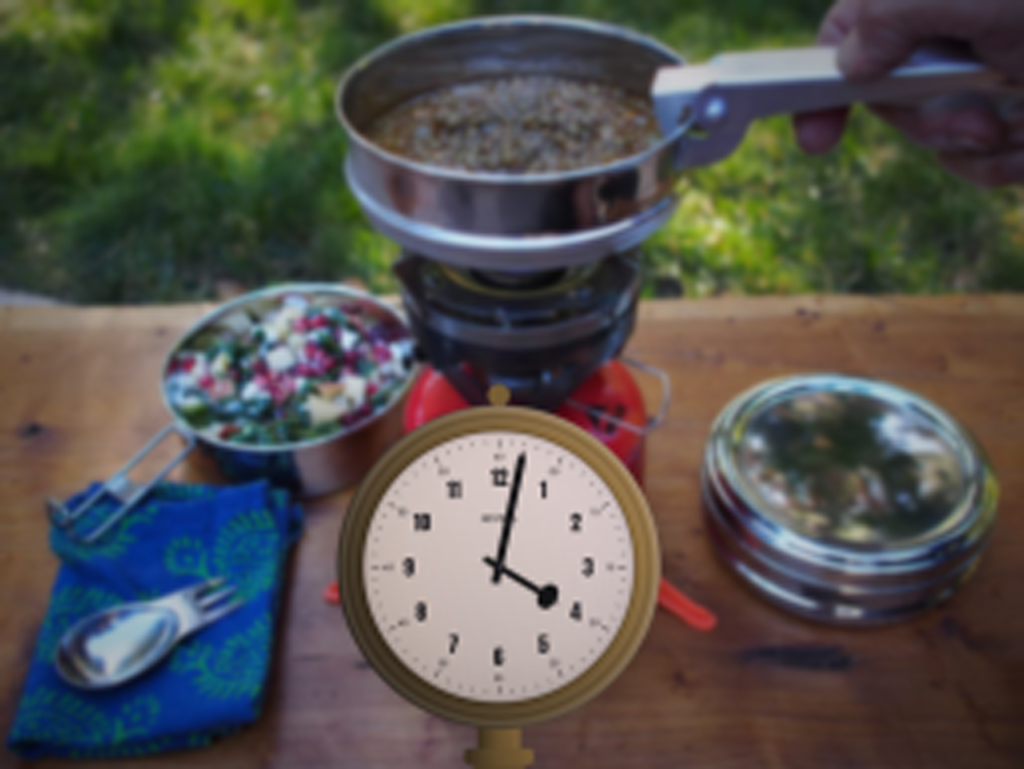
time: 4:02
